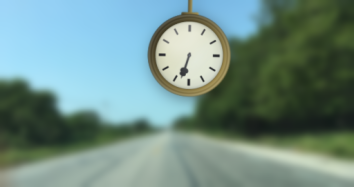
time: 6:33
